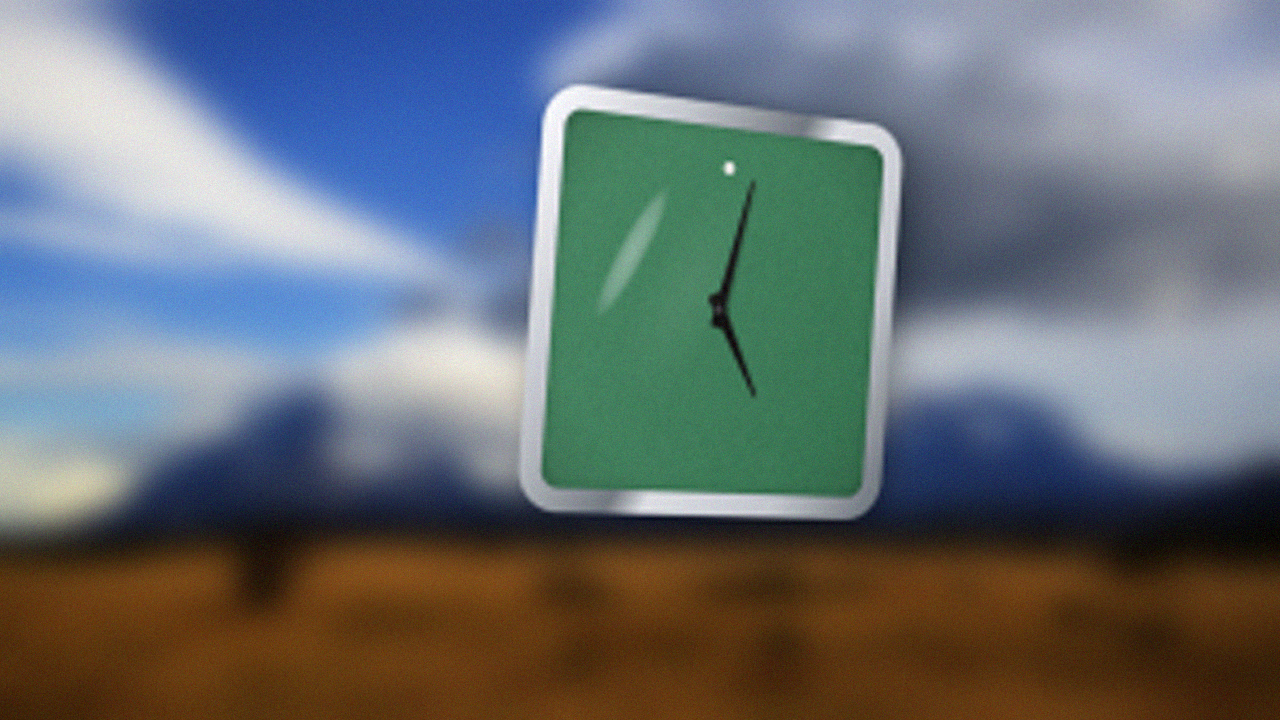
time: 5:02
